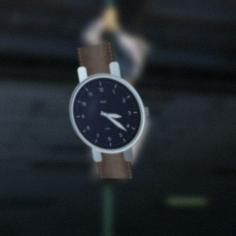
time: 3:22
